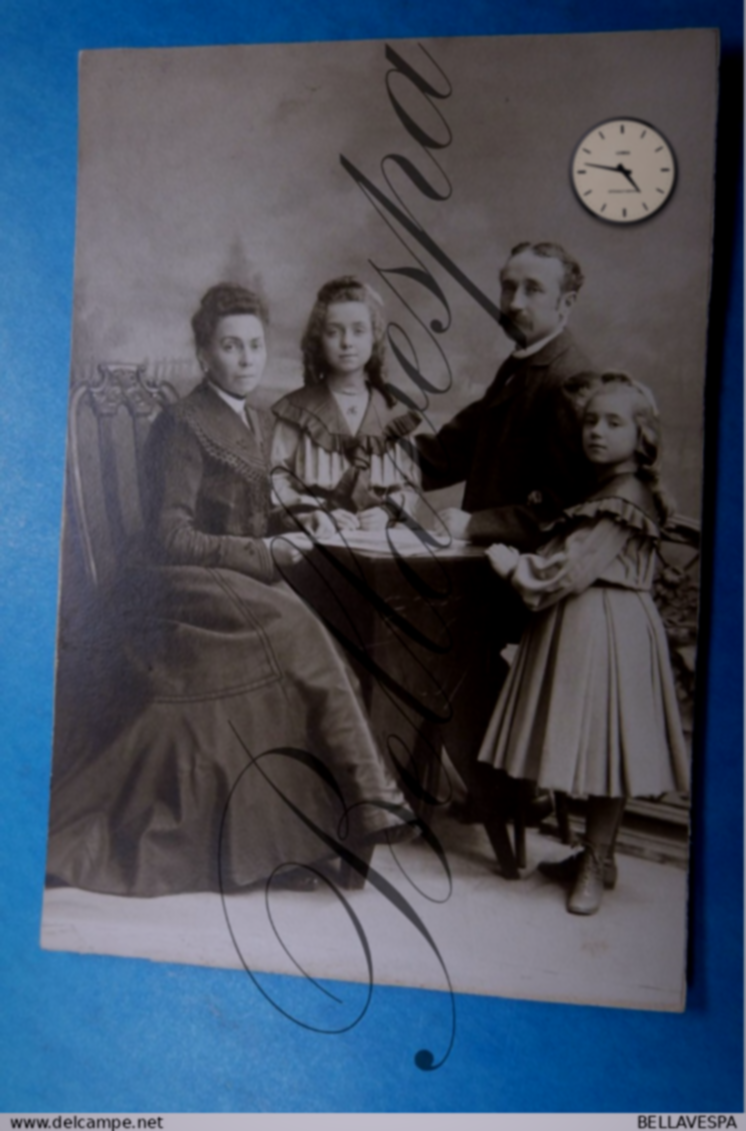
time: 4:47
